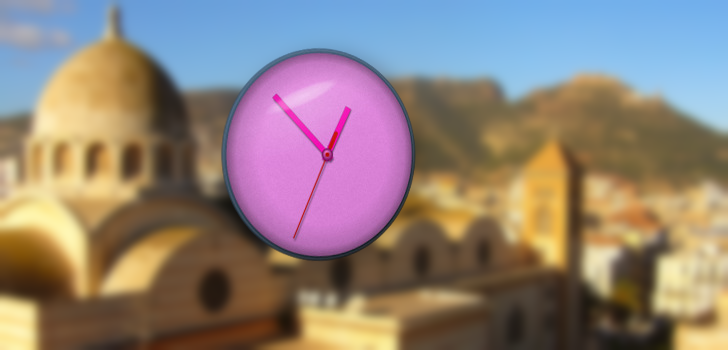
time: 12:52:34
